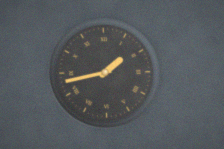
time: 1:43
